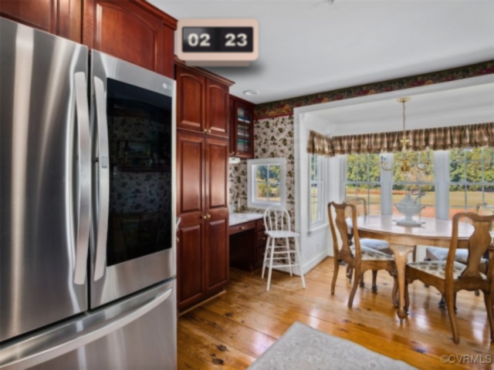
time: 2:23
